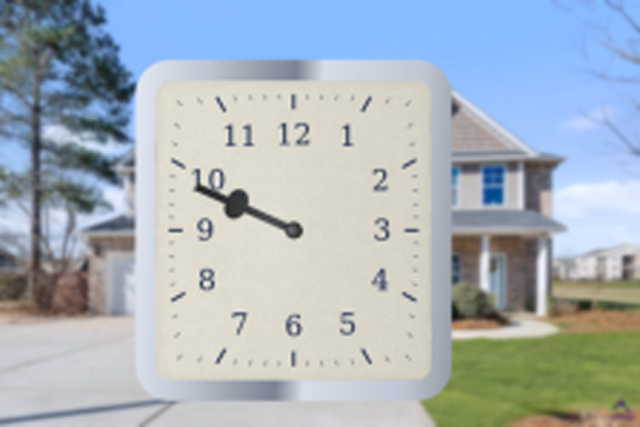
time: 9:49
